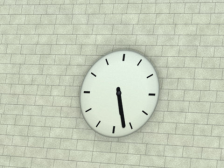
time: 5:27
